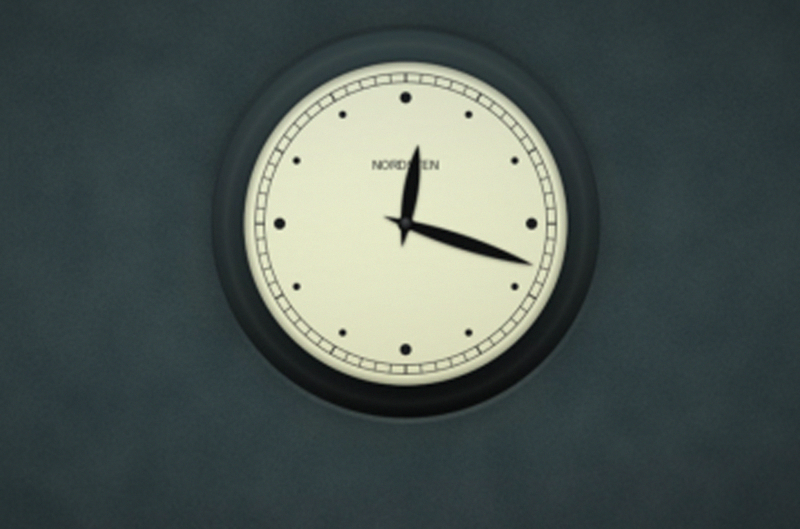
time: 12:18
